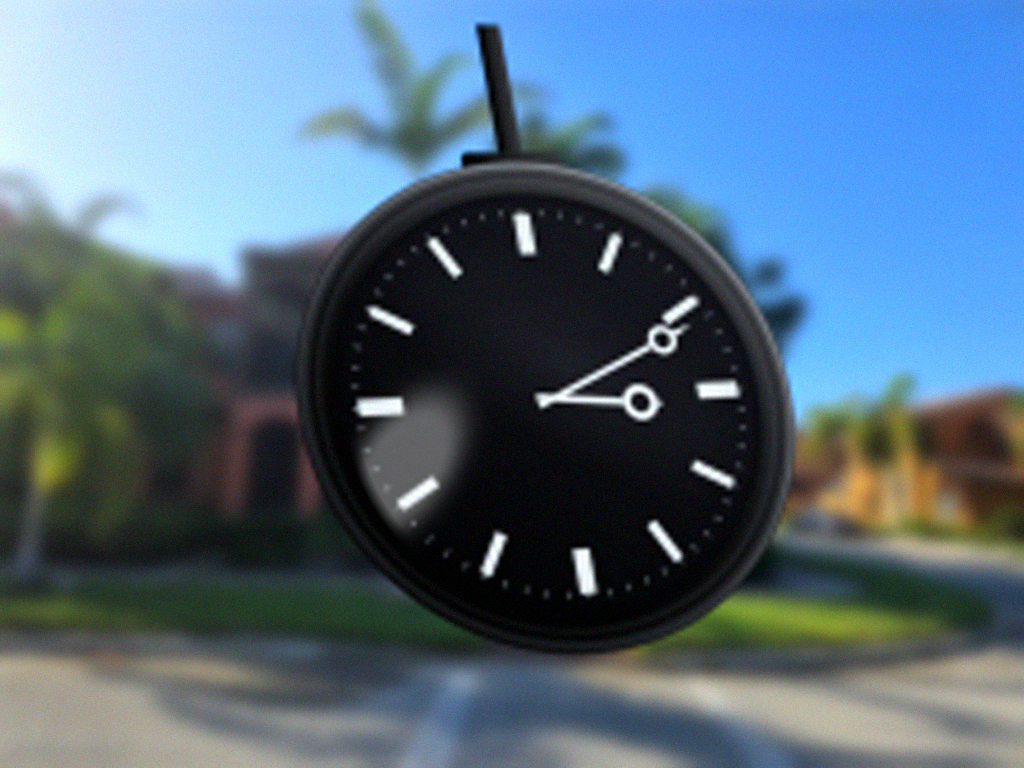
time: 3:11
